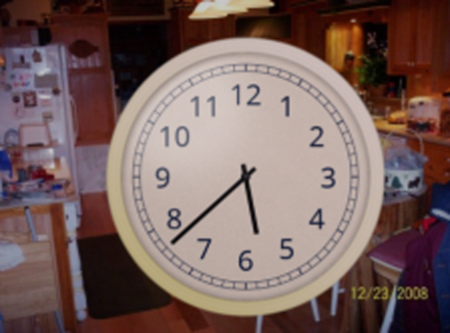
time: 5:38
